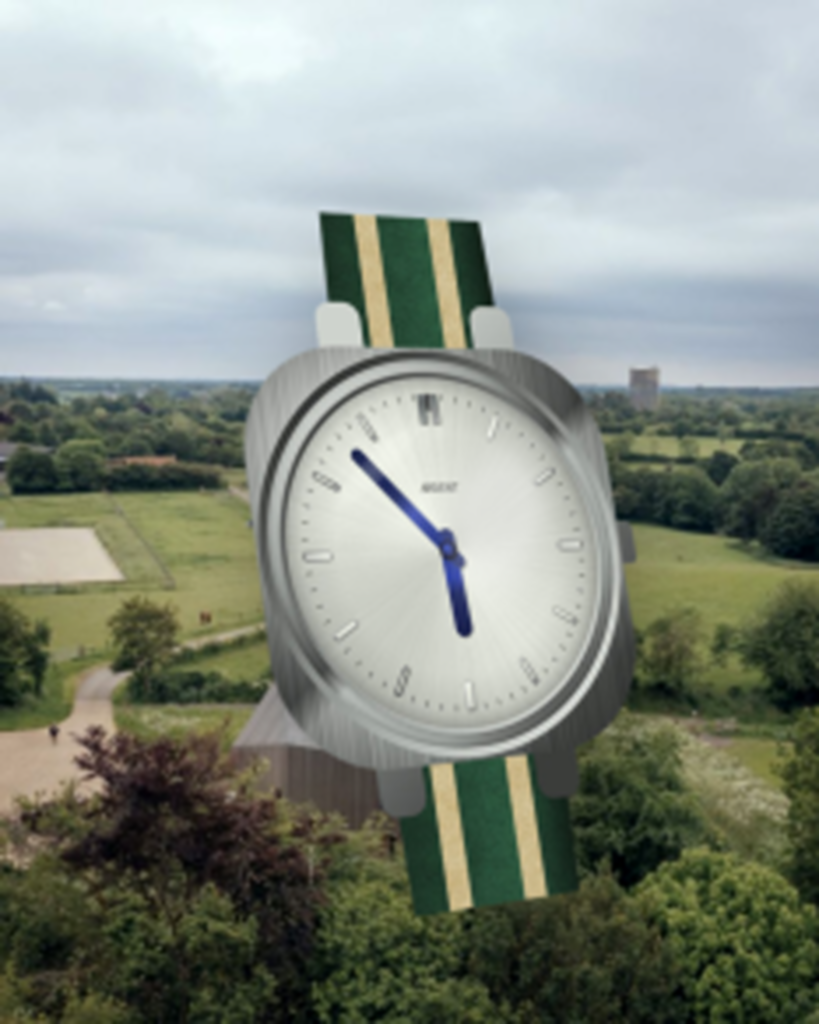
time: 5:53
